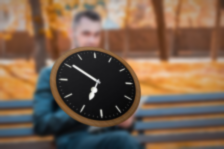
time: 6:51
